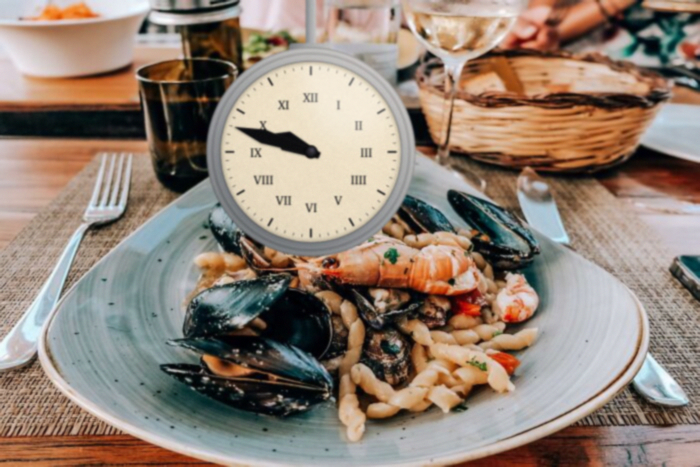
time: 9:48
